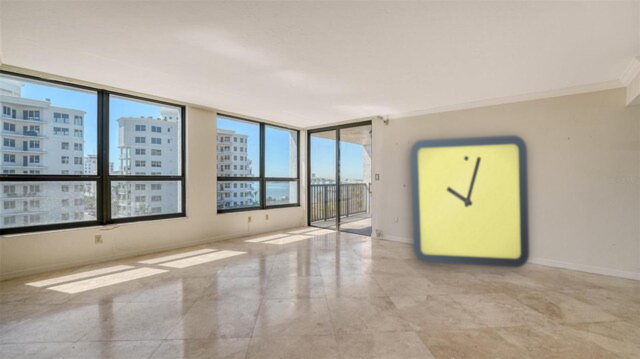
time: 10:03
